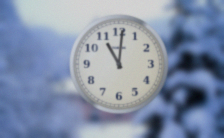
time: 11:01
